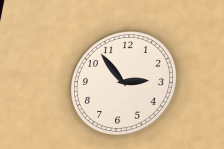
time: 2:53
